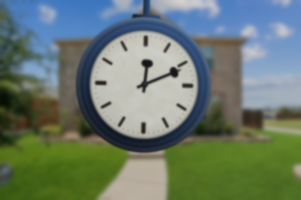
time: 12:11
